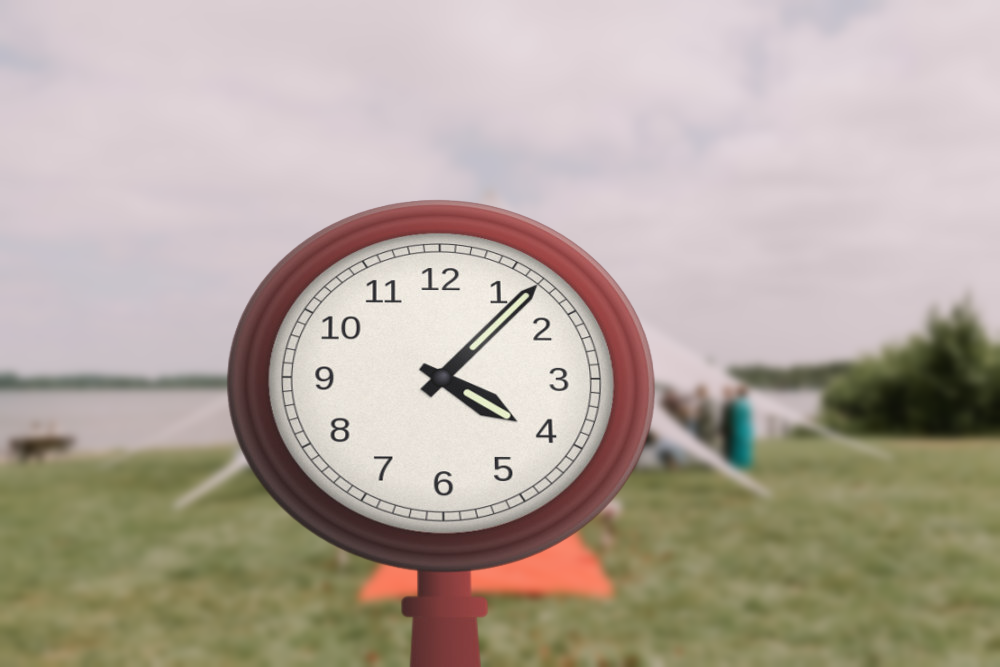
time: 4:07
